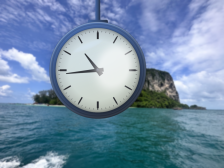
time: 10:44
